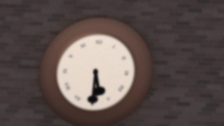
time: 5:30
